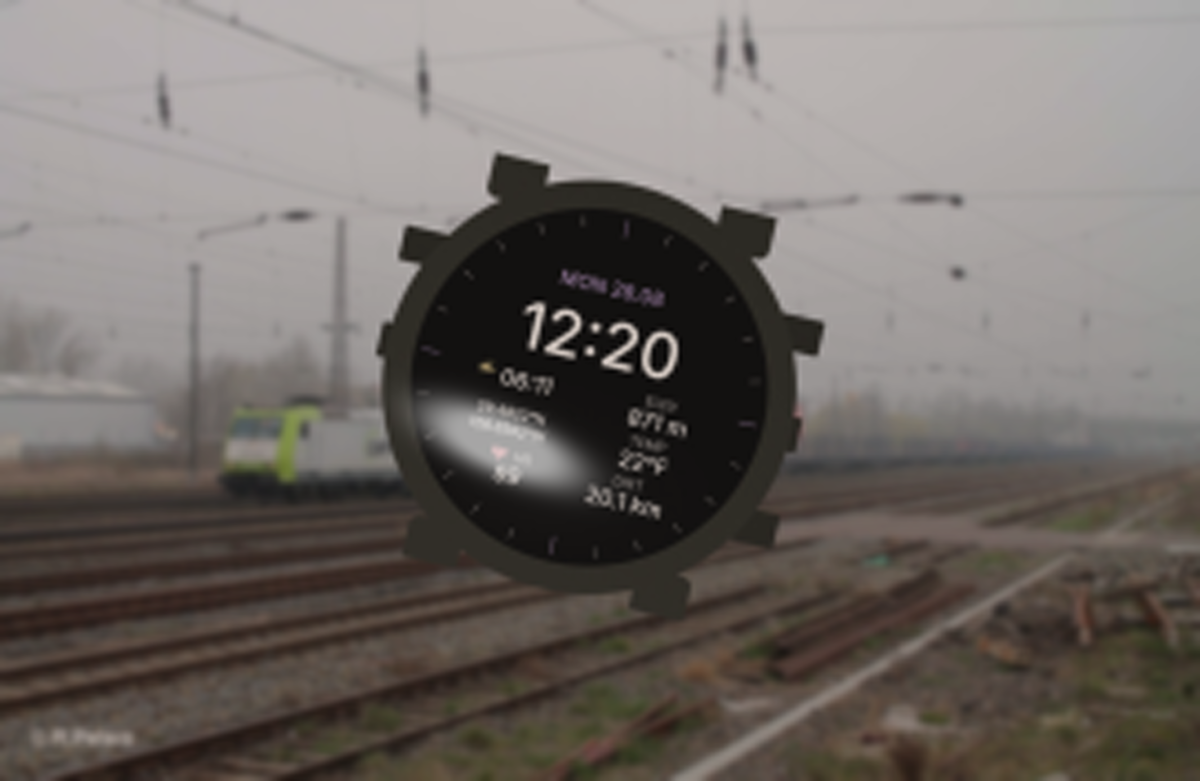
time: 12:20
